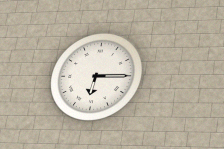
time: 6:15
